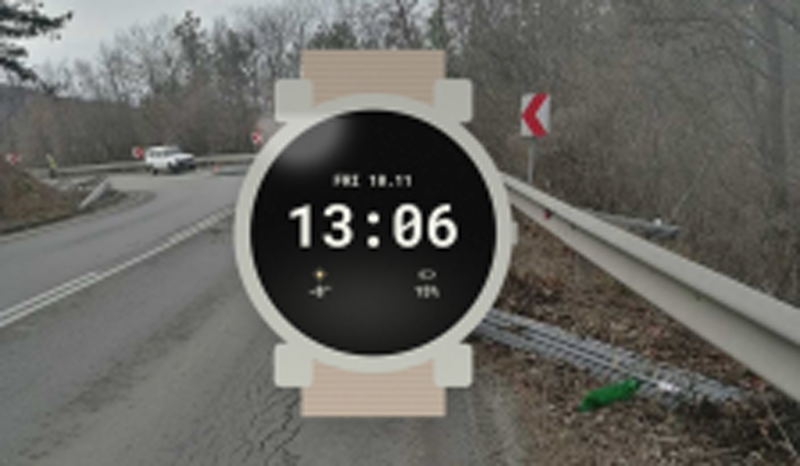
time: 13:06
